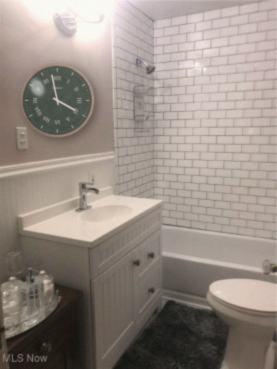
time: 3:58
